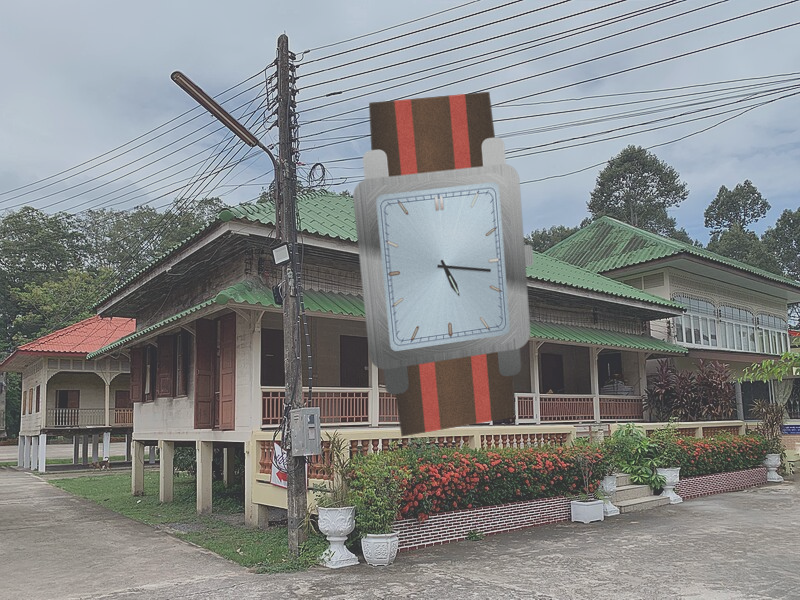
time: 5:17
